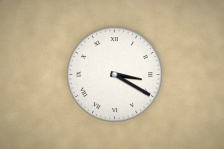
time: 3:20
